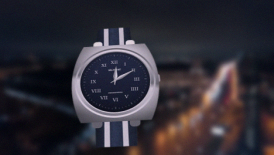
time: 12:10
